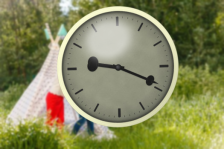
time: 9:19
